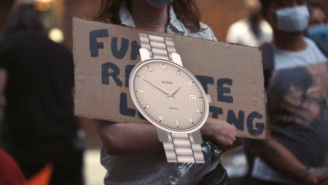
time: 1:50
